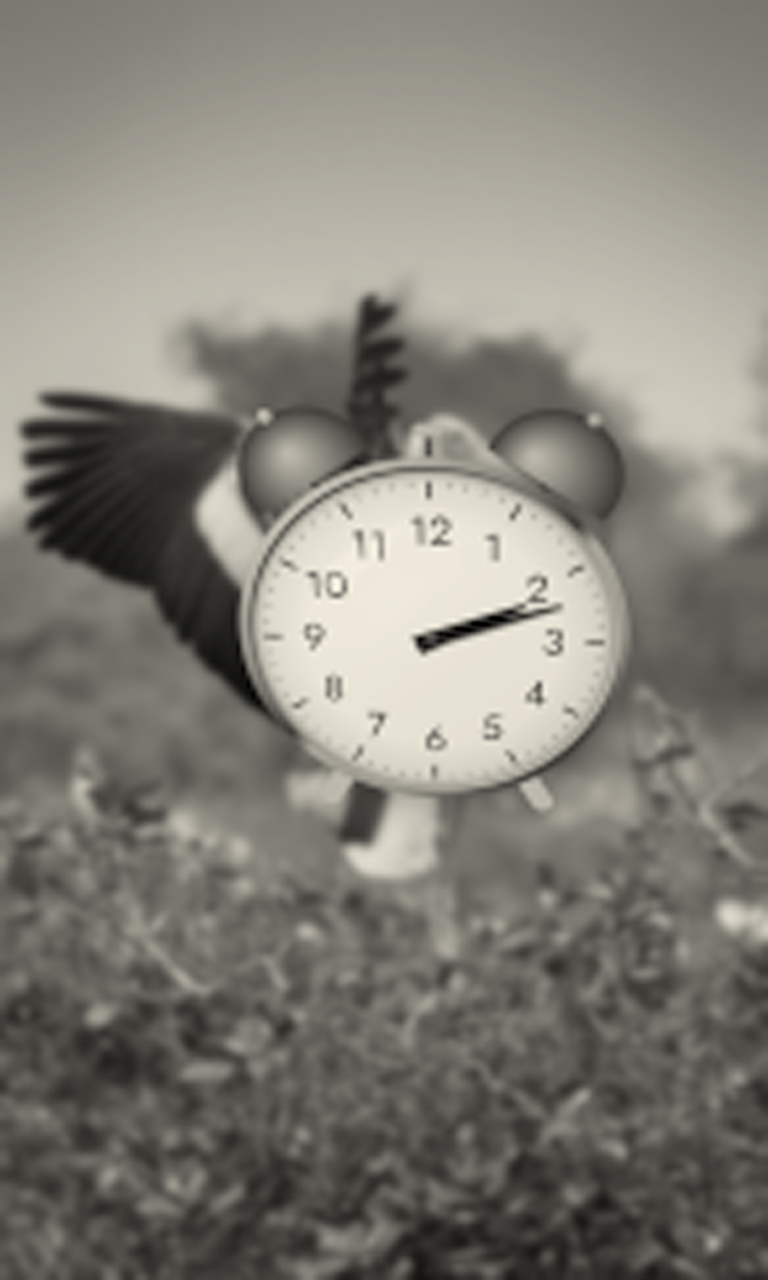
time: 2:12
